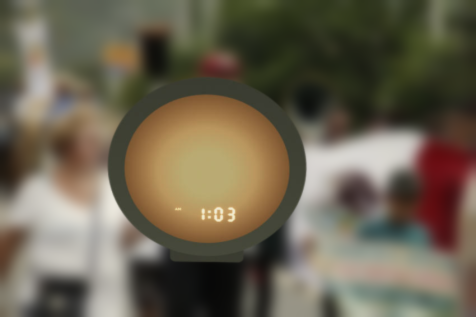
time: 1:03
